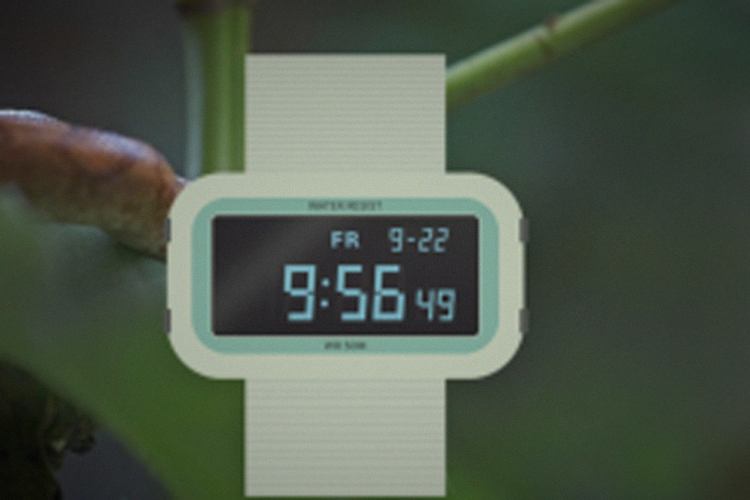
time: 9:56:49
